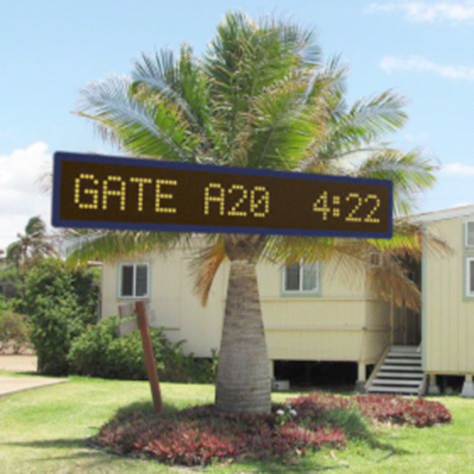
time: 4:22
